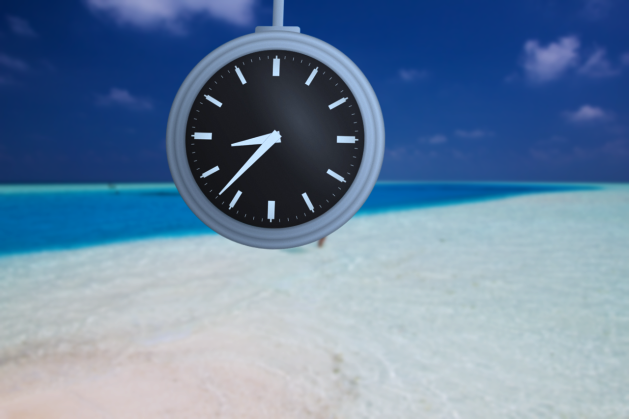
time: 8:37
